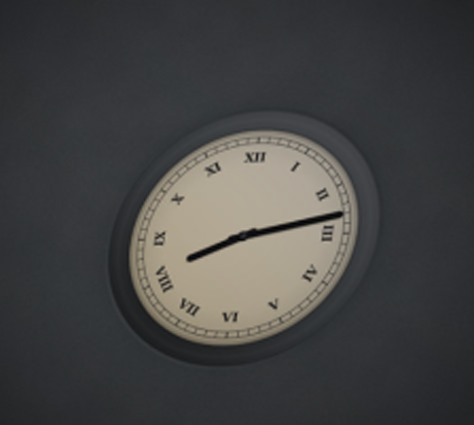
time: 8:13
